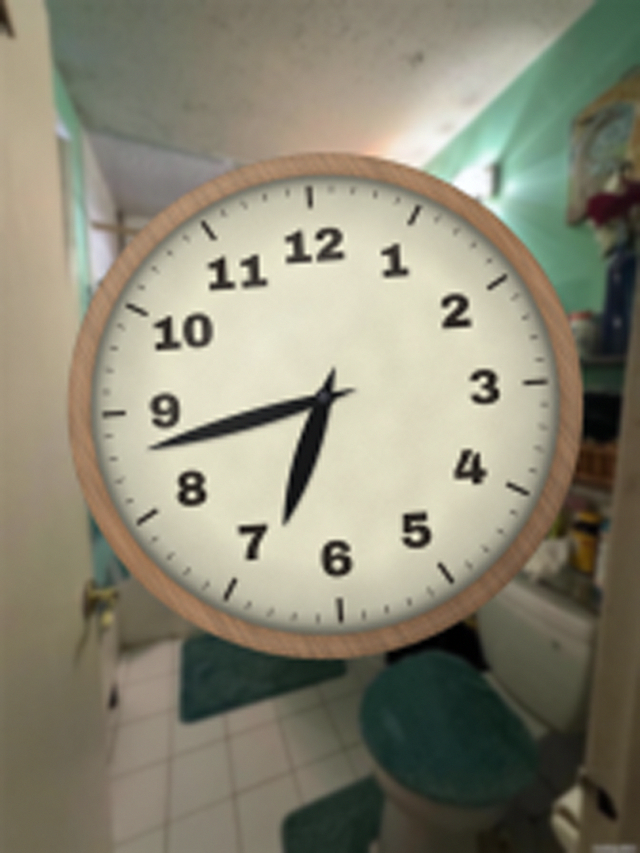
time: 6:43
